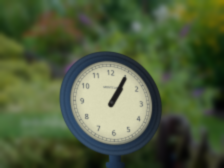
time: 1:05
